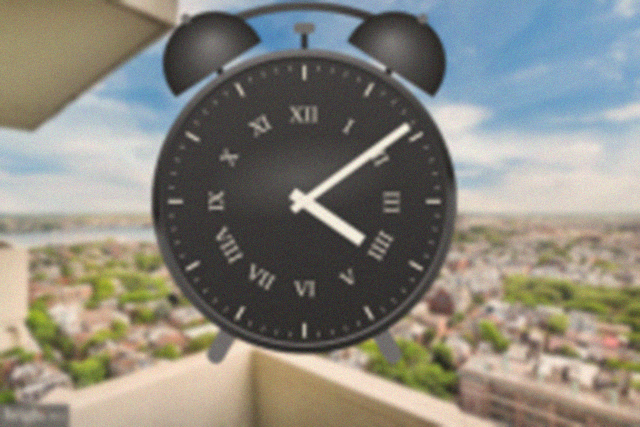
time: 4:09
